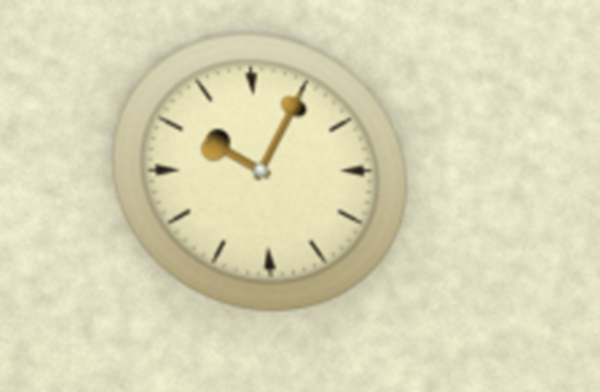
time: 10:05
